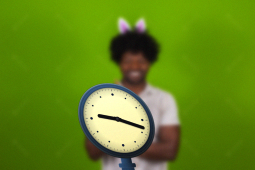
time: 9:18
